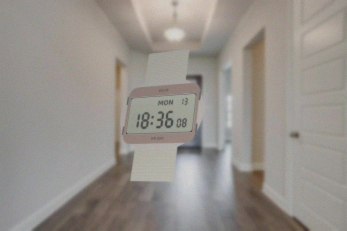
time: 18:36
